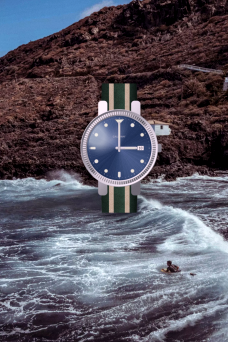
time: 3:00
